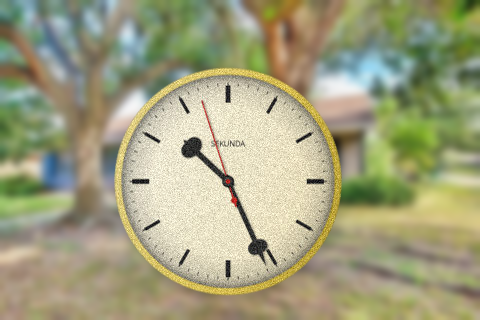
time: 10:25:57
